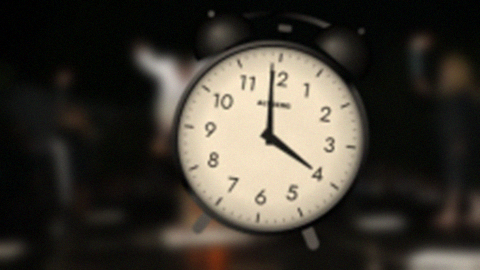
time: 3:59
